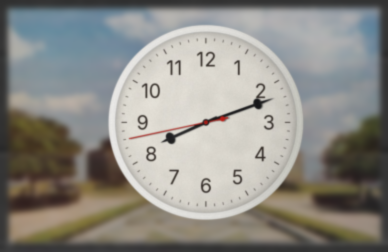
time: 8:11:43
